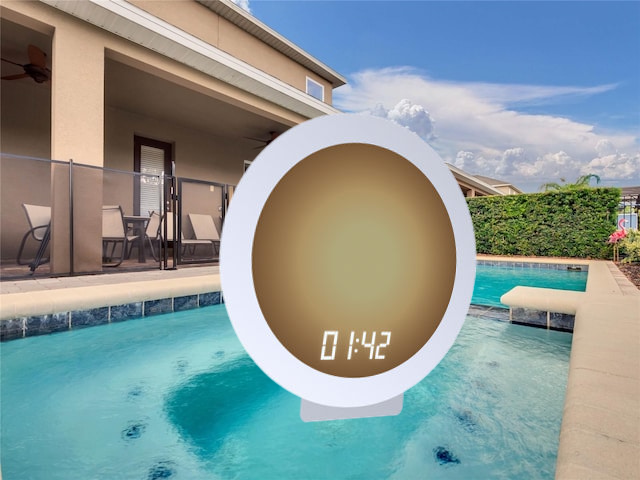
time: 1:42
